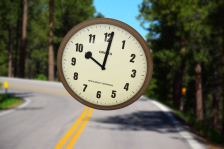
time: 10:01
